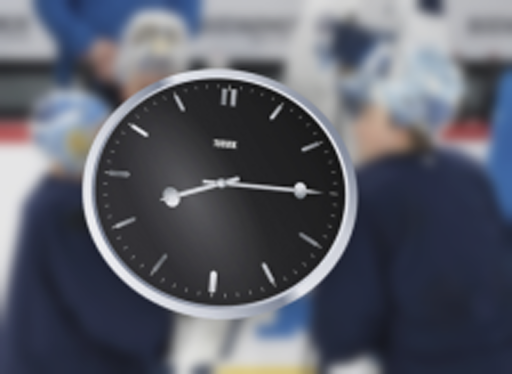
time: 8:15
